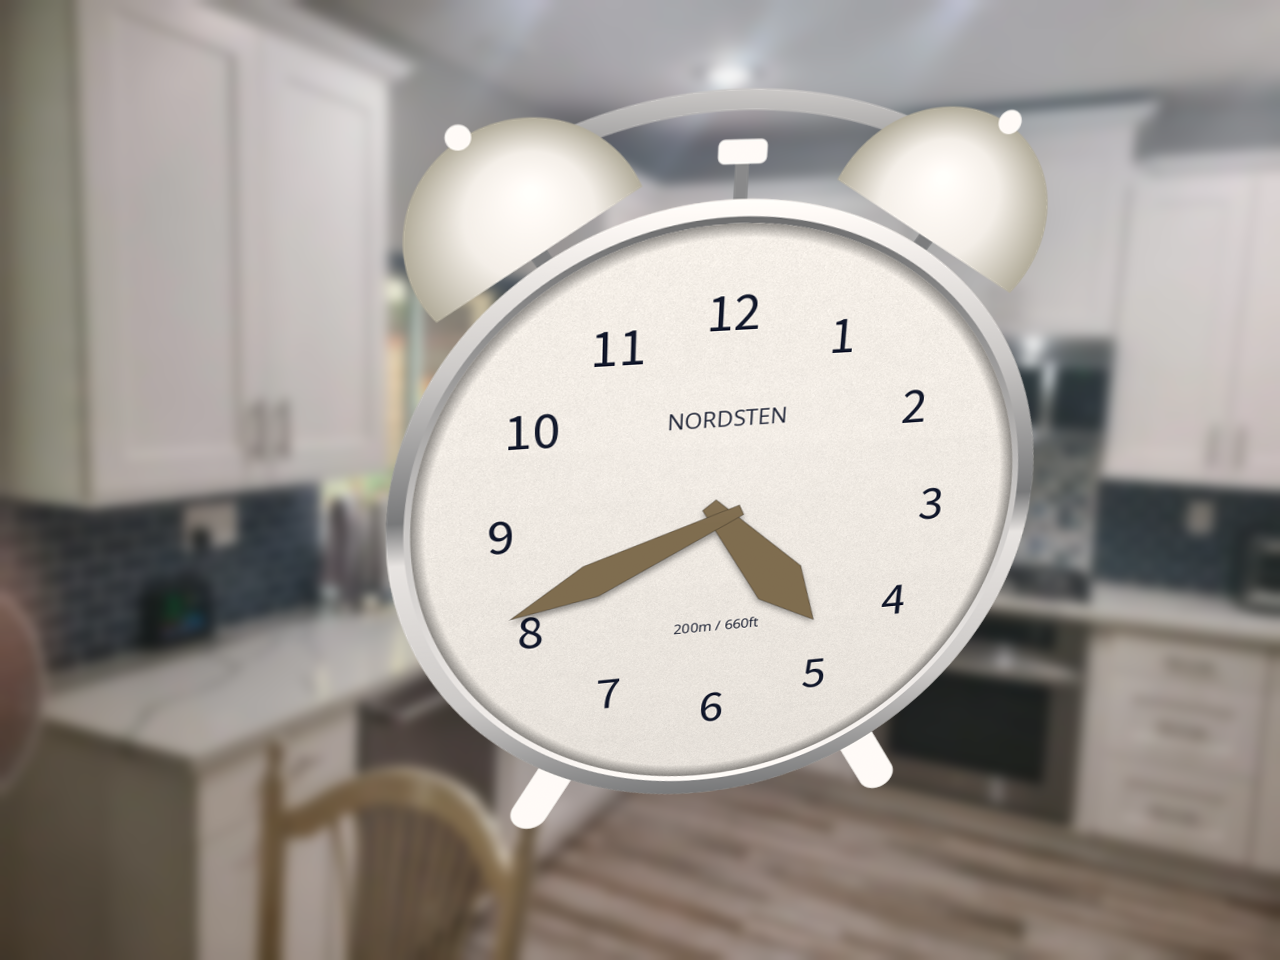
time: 4:41
